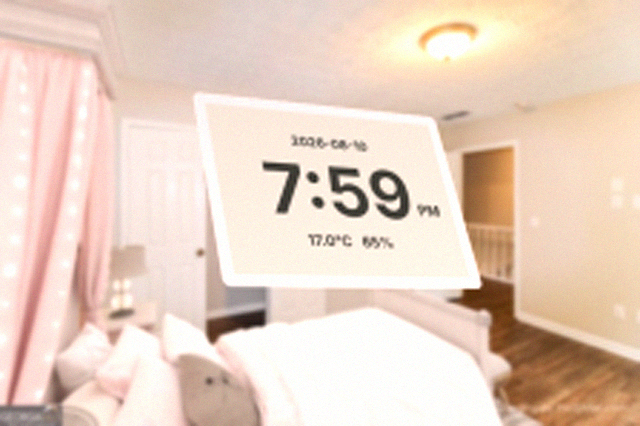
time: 7:59
